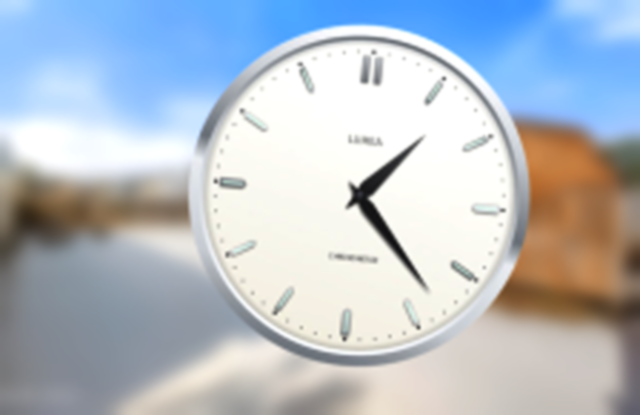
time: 1:23
